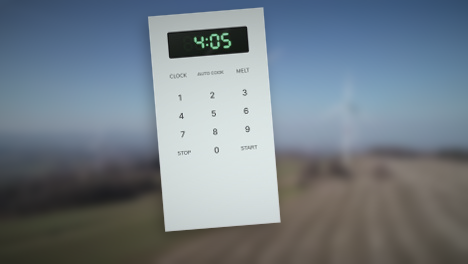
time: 4:05
